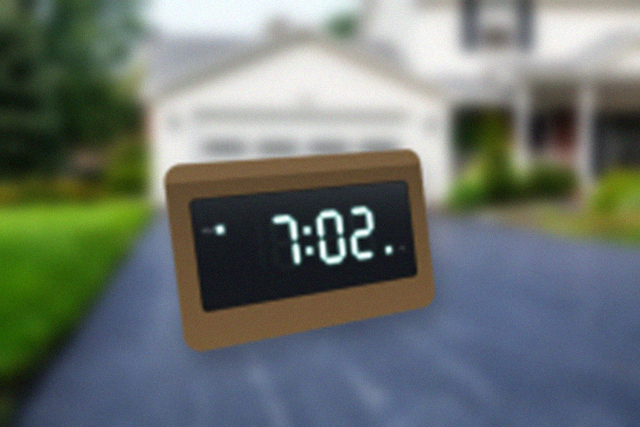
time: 7:02
